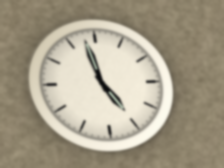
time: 4:58
